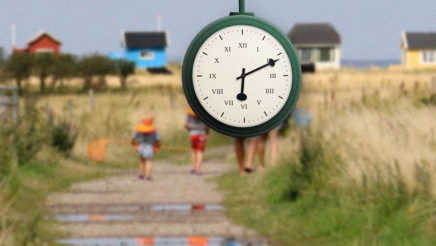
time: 6:11
